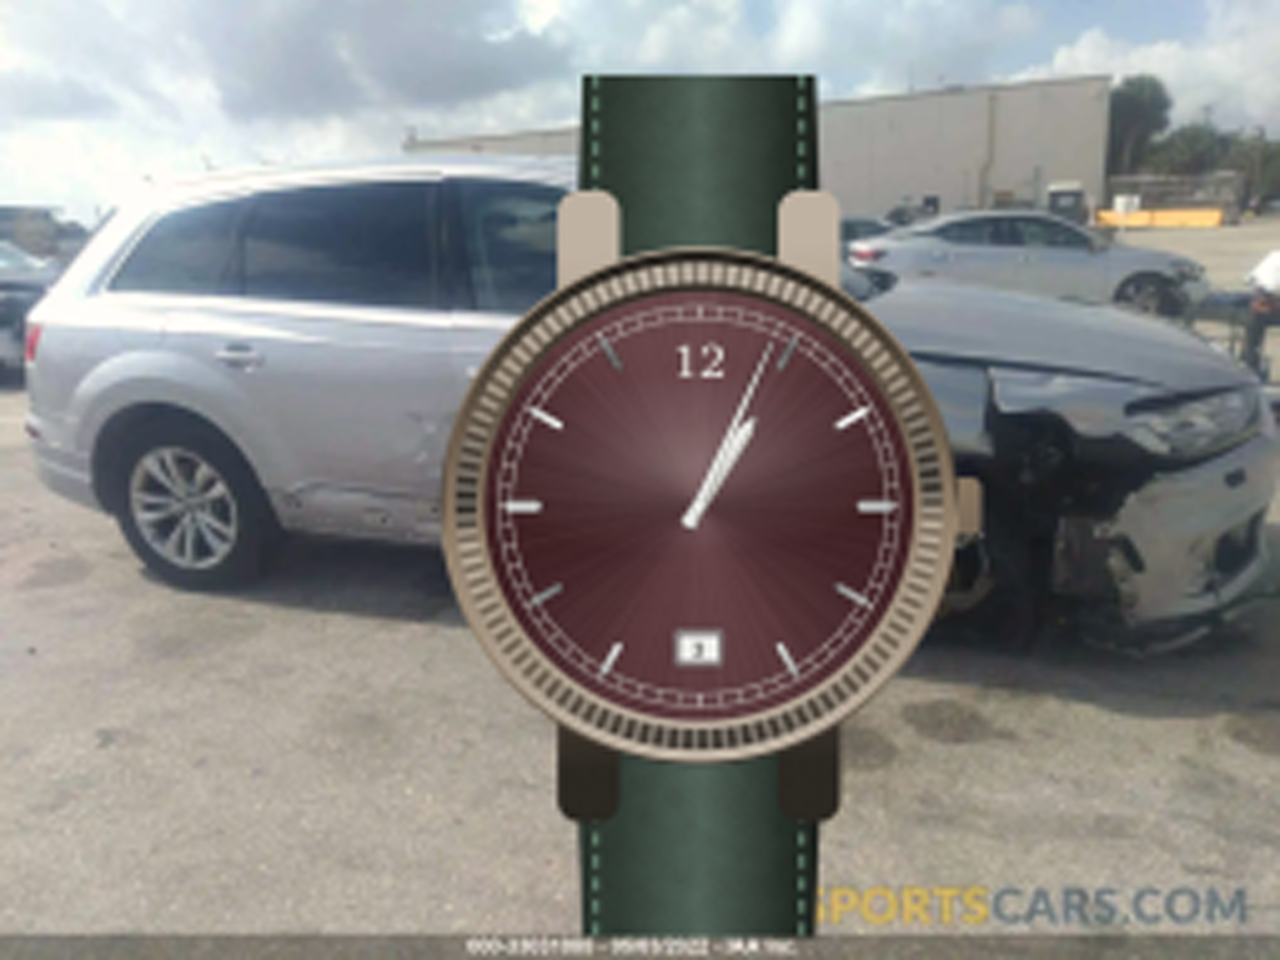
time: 1:04
